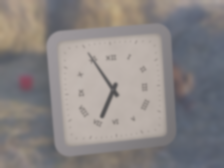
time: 6:55
